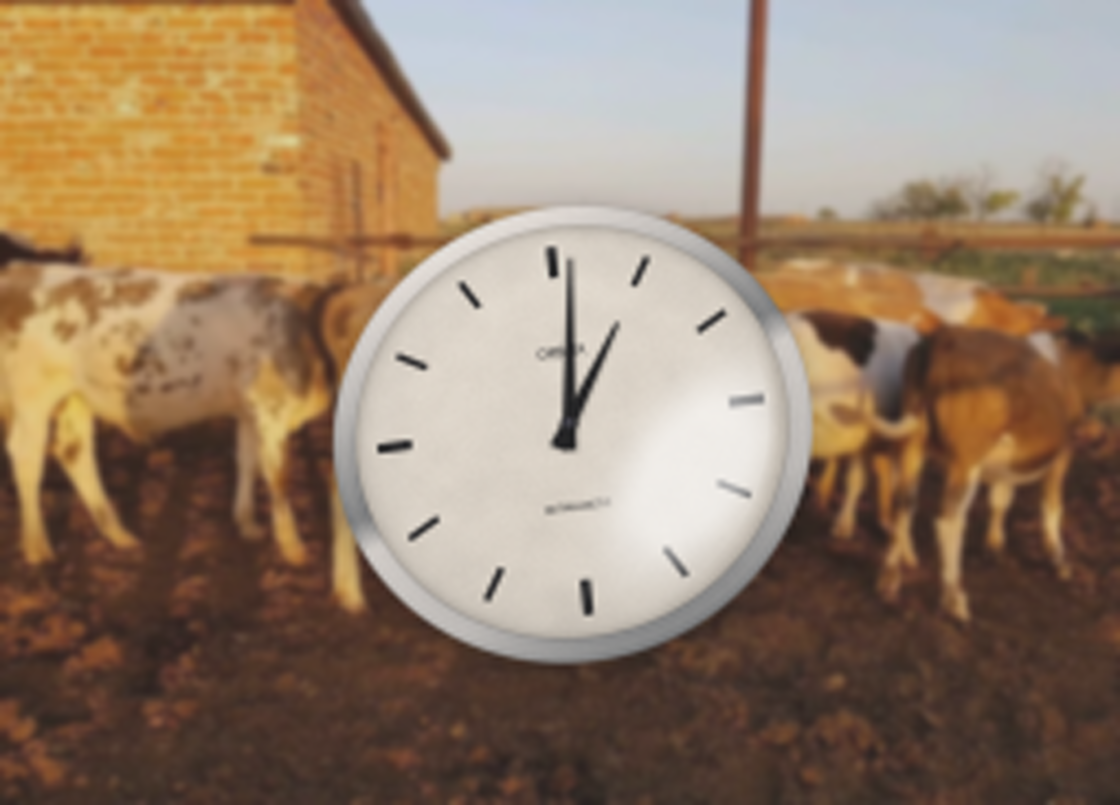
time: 1:01
